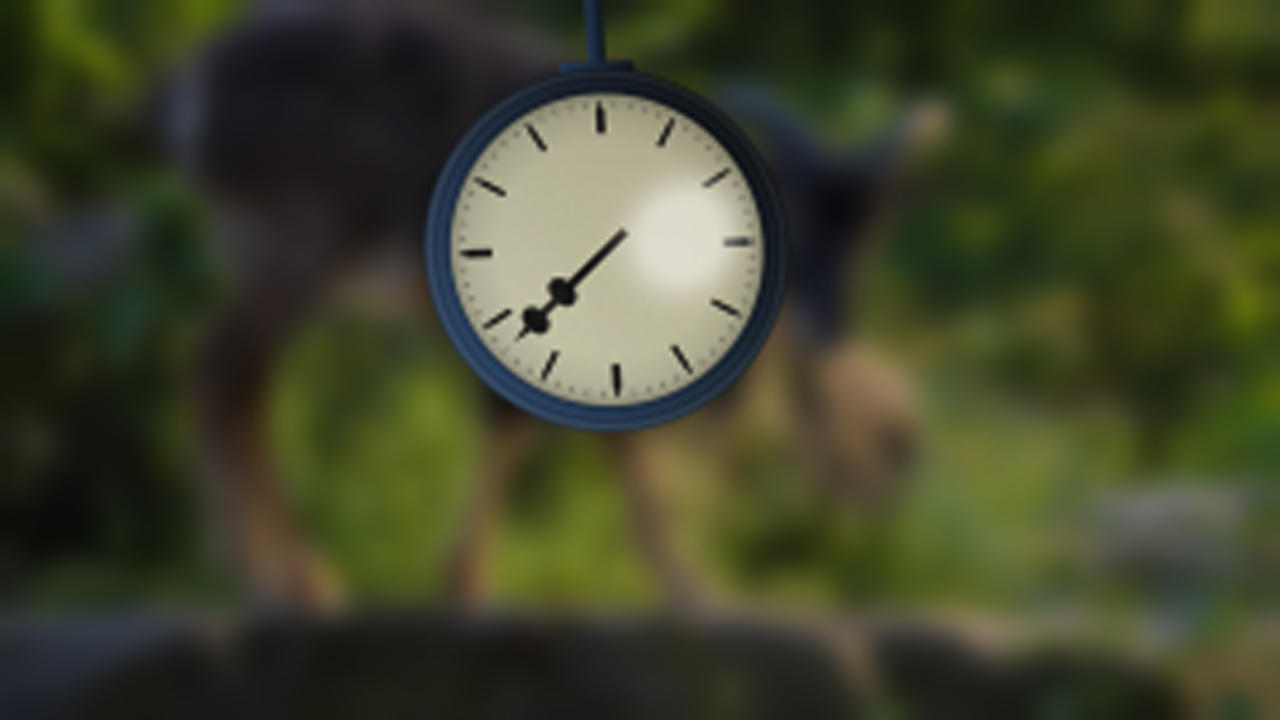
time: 7:38
